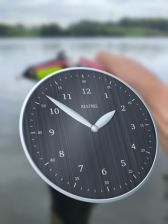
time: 1:52
